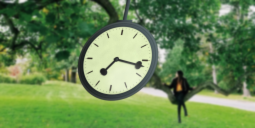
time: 7:17
